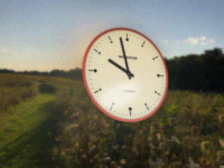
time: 9:58
